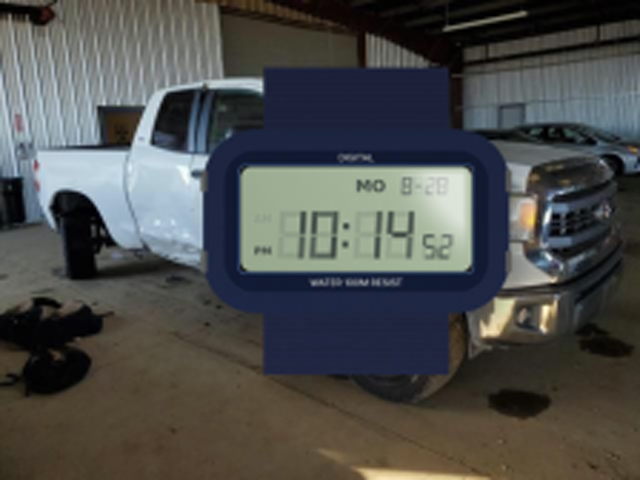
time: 10:14:52
